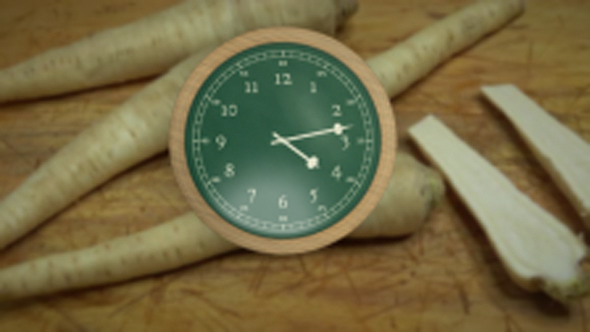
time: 4:13
